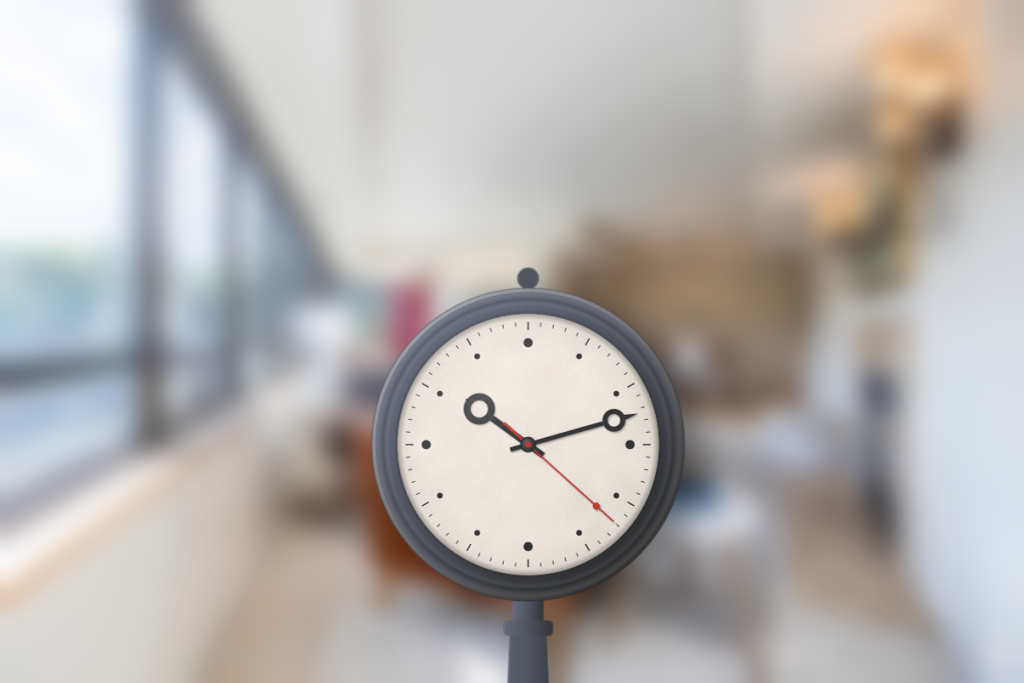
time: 10:12:22
